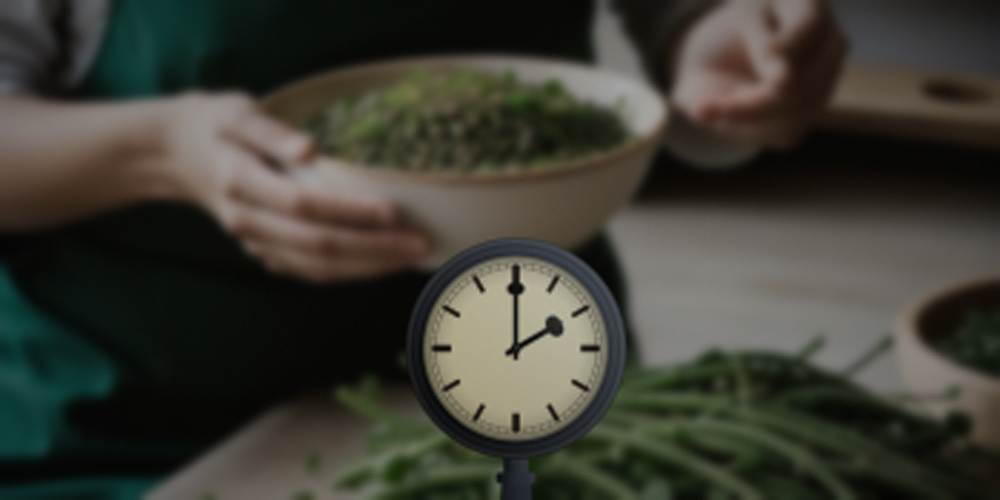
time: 2:00
